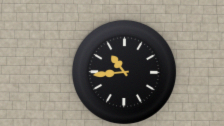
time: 10:44
